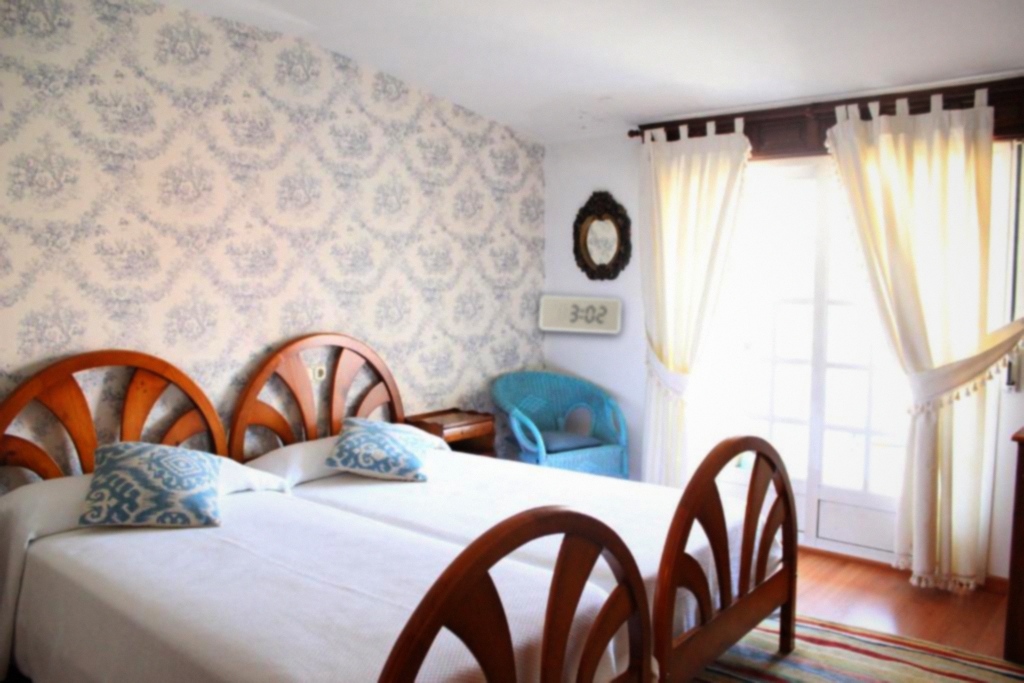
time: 3:02
